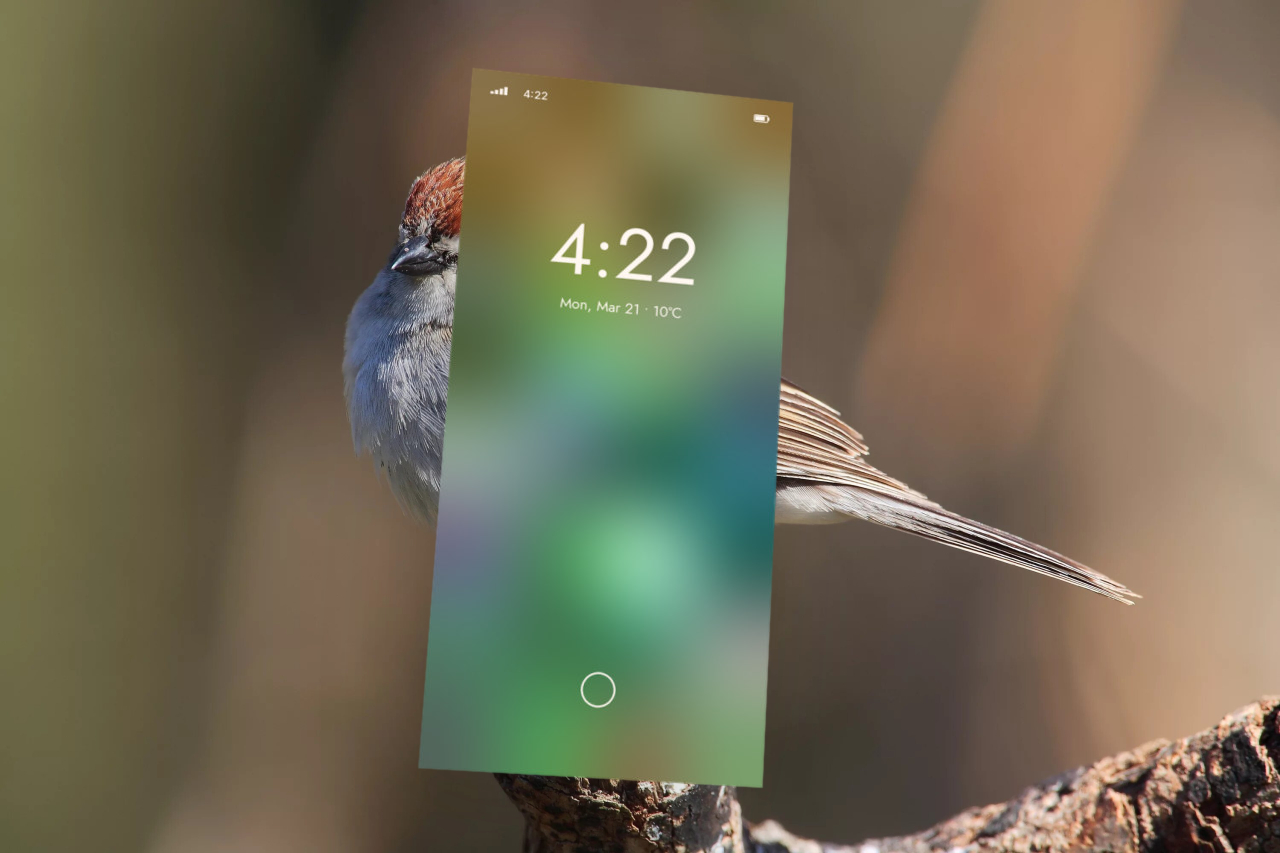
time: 4:22
